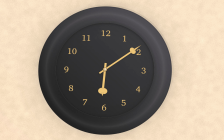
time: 6:09
